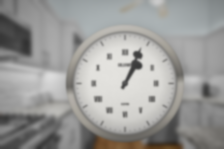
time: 1:04
